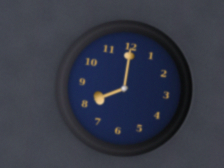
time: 8:00
